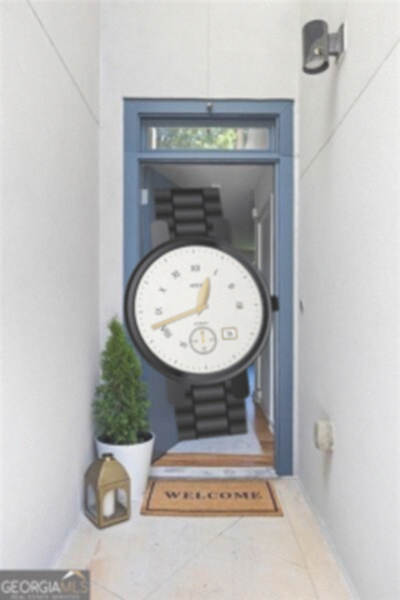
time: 12:42
